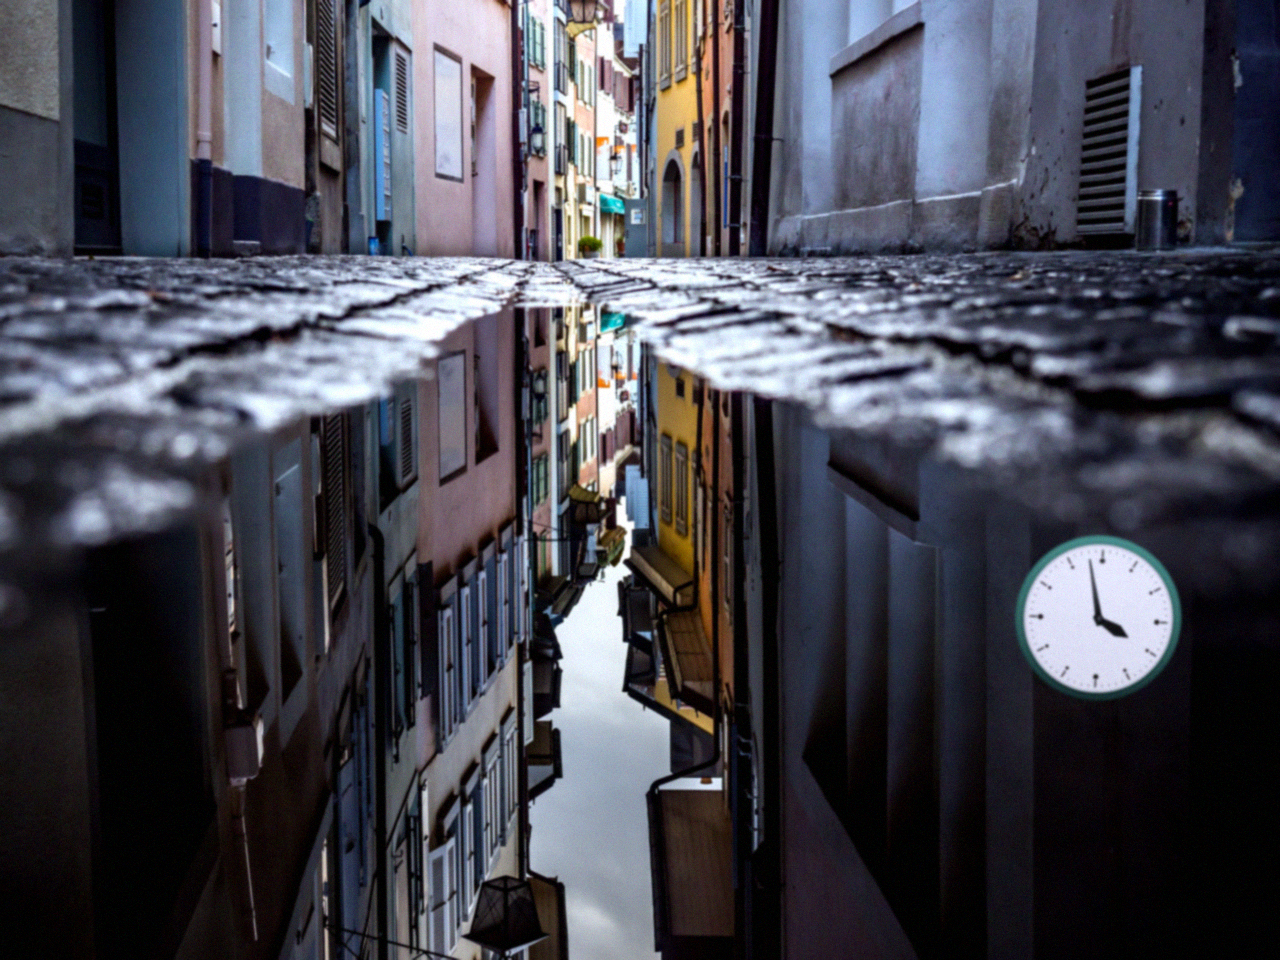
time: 3:58
